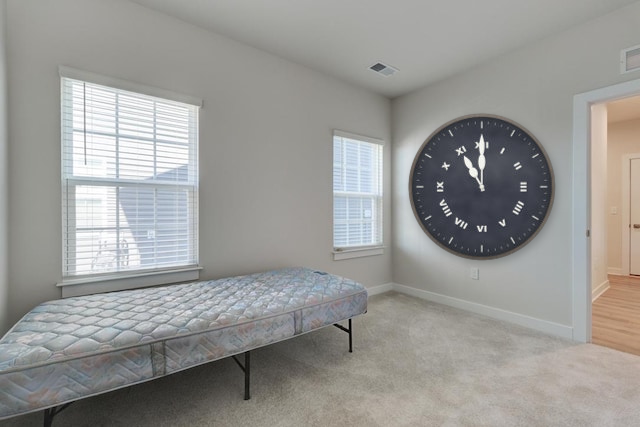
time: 11:00
